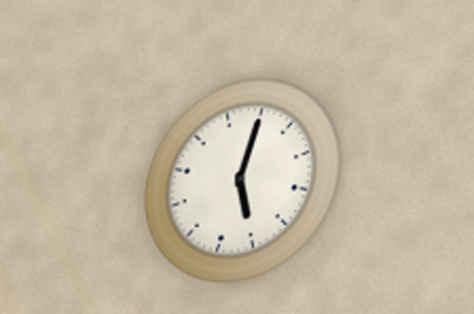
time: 5:00
